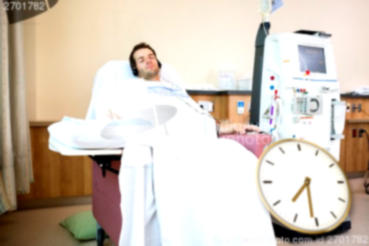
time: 7:31
